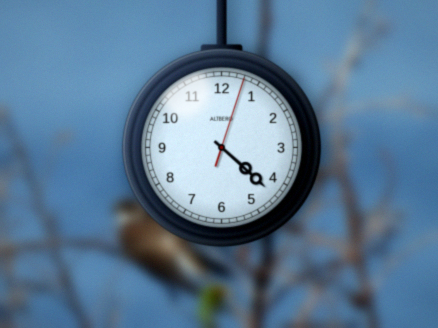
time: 4:22:03
